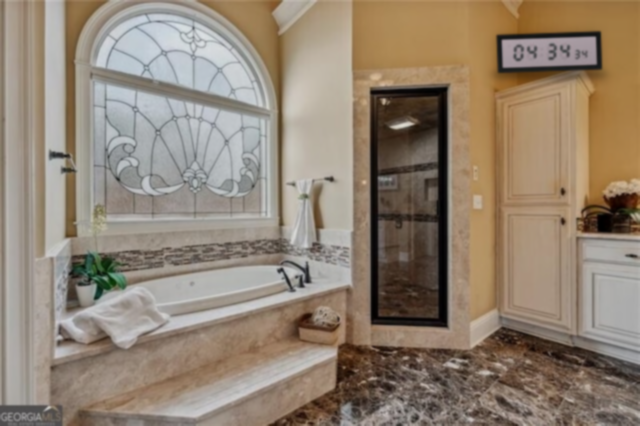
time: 4:34
